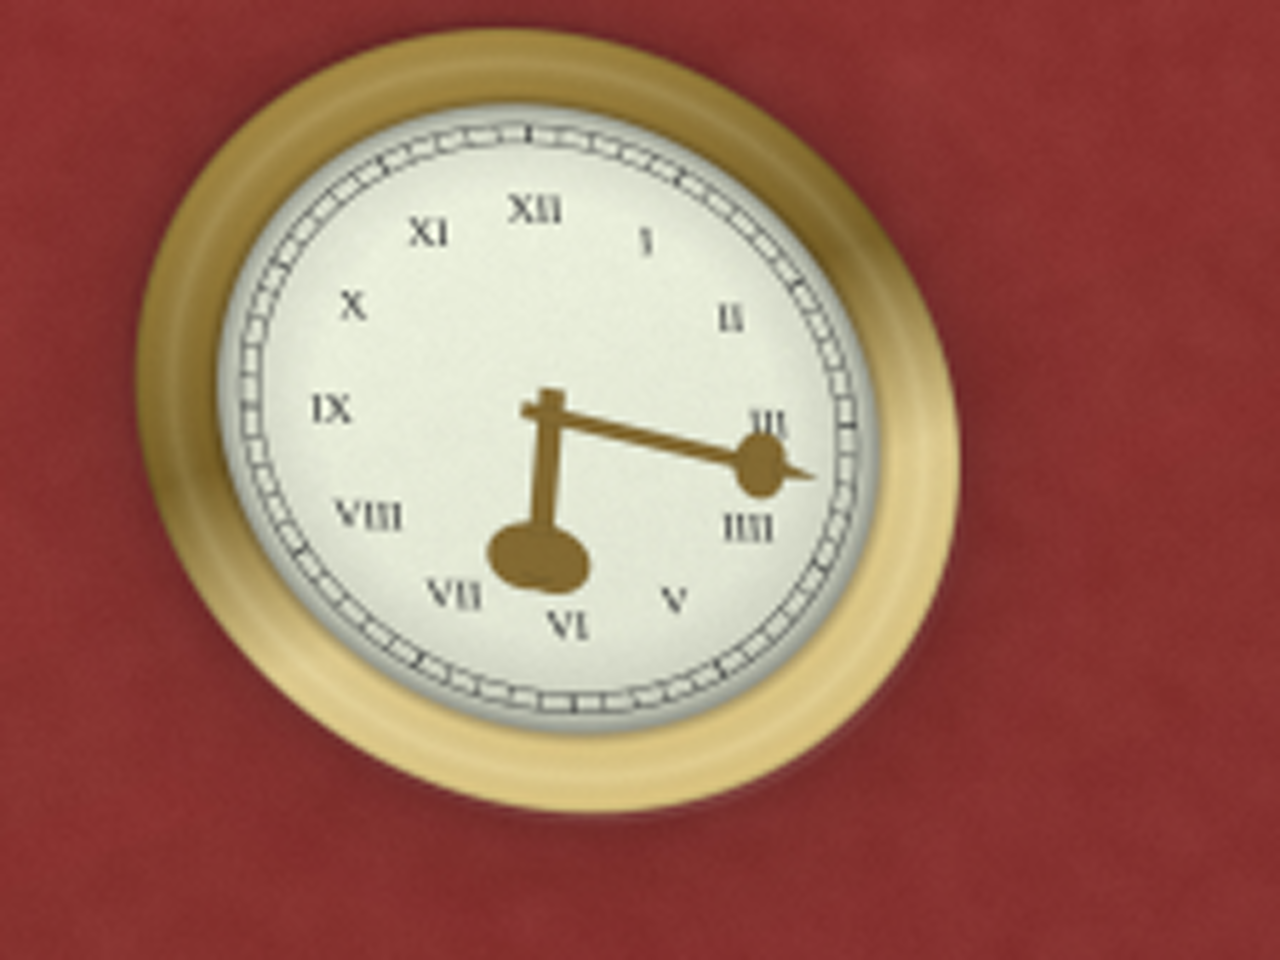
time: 6:17
